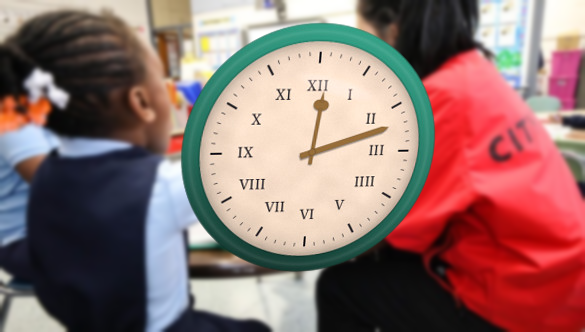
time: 12:12
